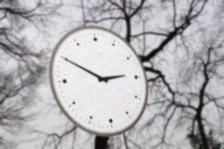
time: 2:50
